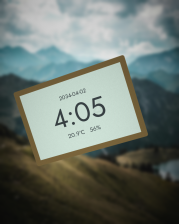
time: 4:05
